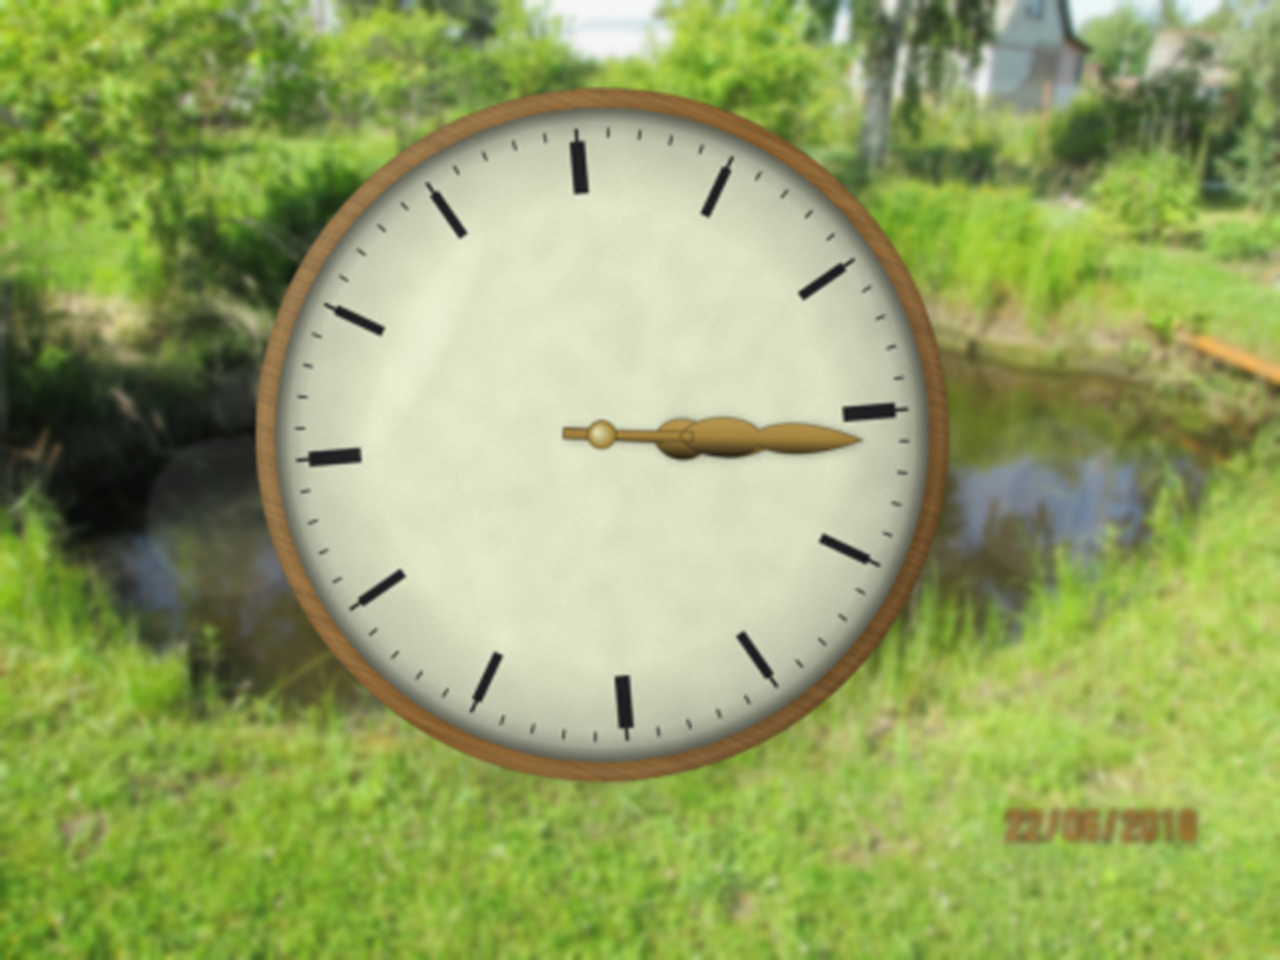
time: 3:16
